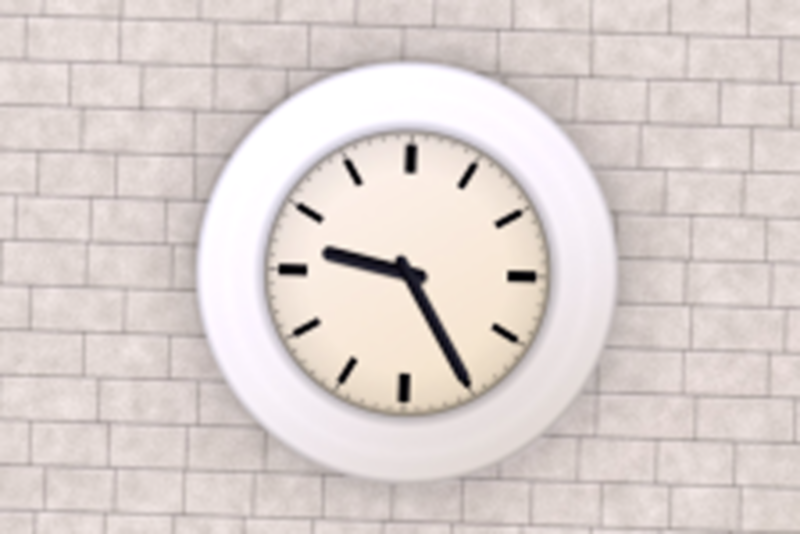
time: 9:25
